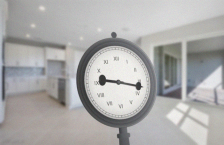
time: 9:17
